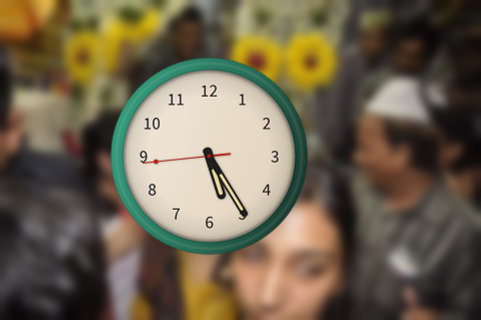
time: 5:24:44
